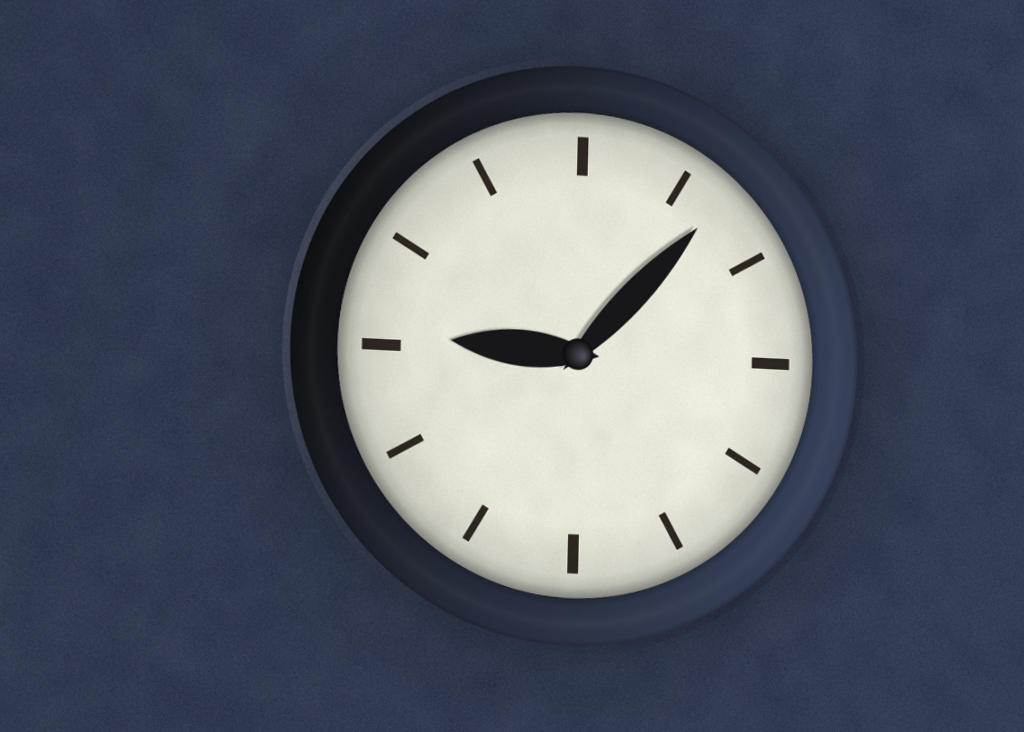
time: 9:07
